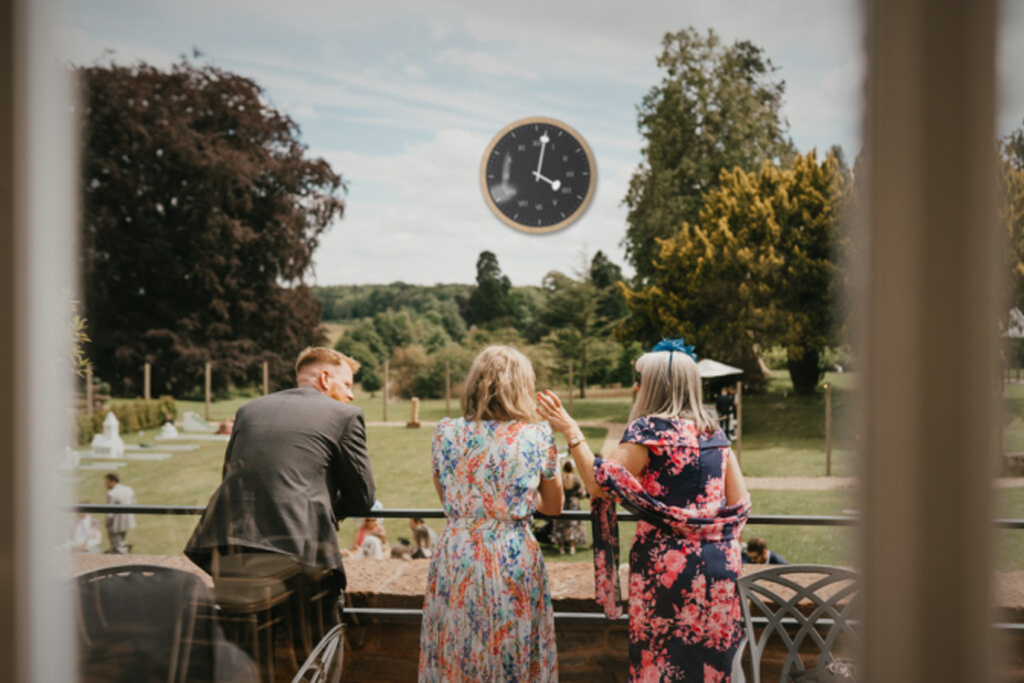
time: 4:02
